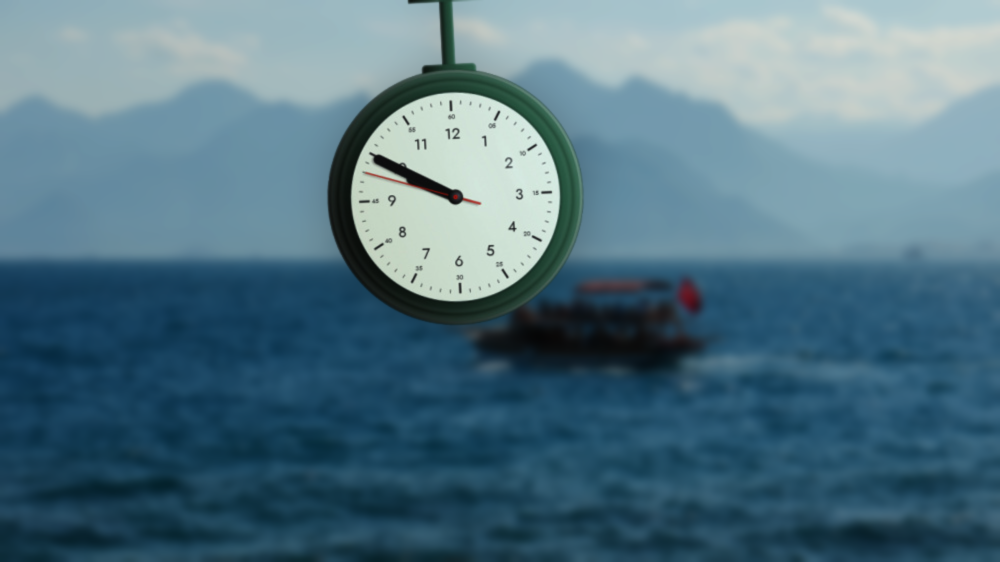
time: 9:49:48
